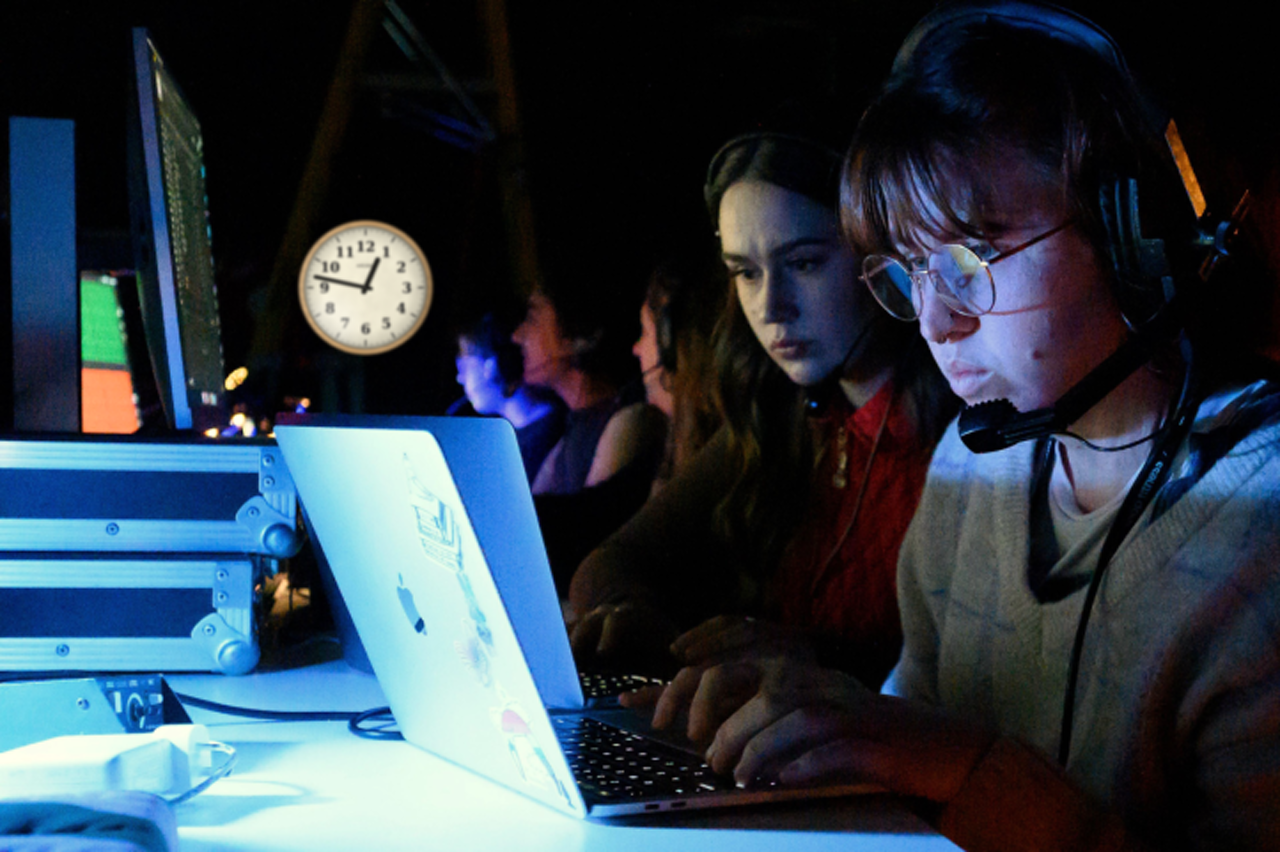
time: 12:47
